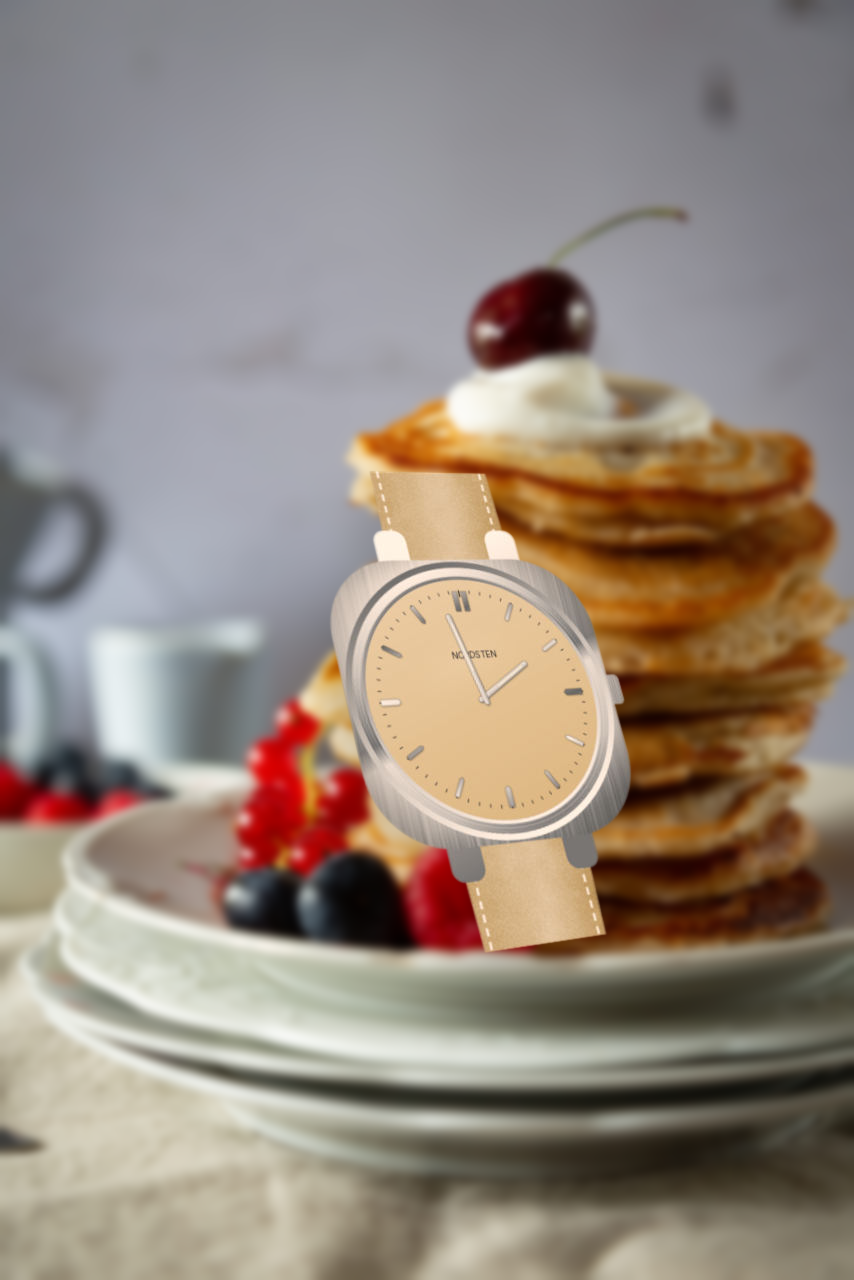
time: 1:58
